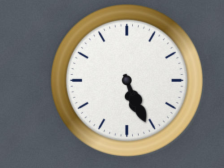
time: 5:26
